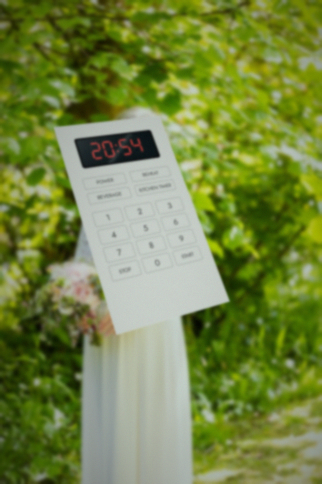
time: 20:54
